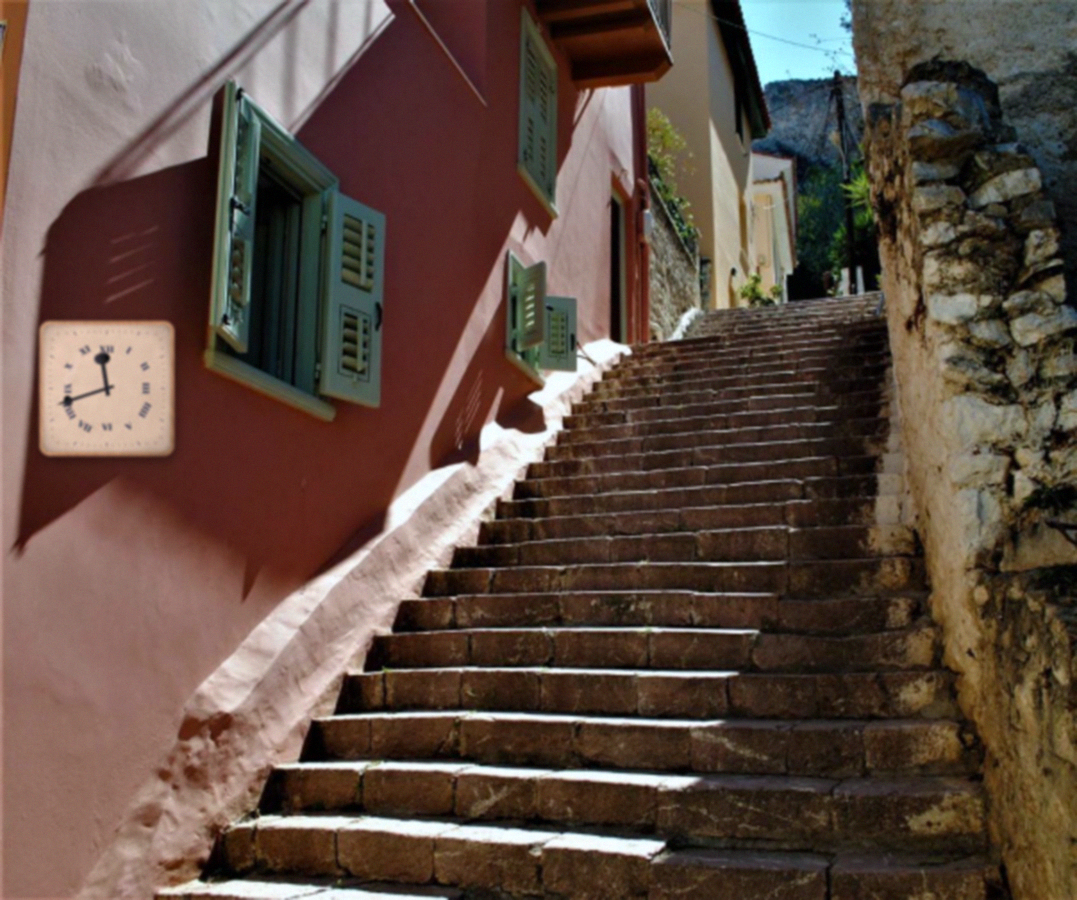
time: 11:42
